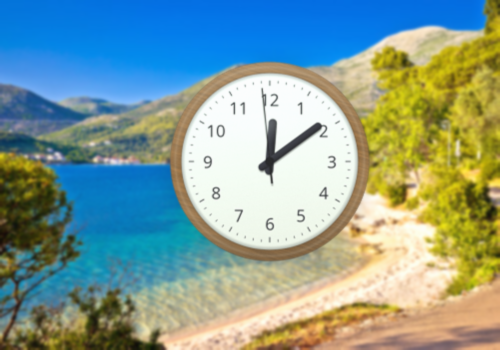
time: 12:08:59
